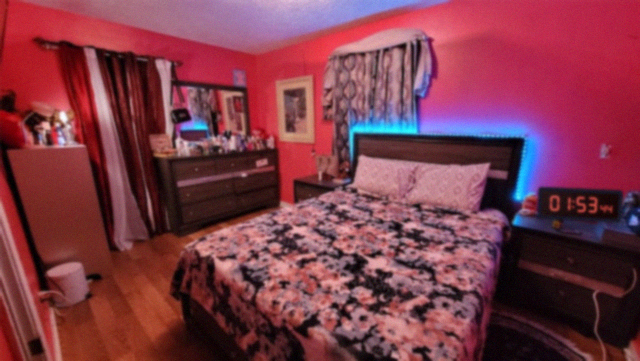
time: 1:53
